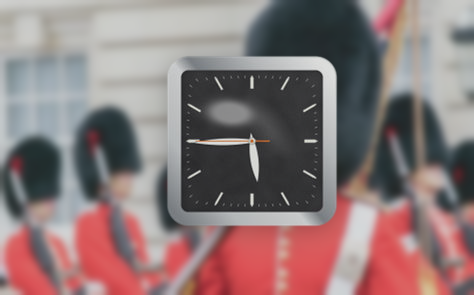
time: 5:44:45
